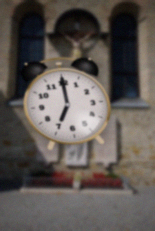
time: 7:00
